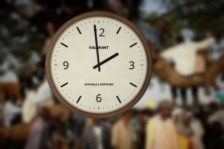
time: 1:59
